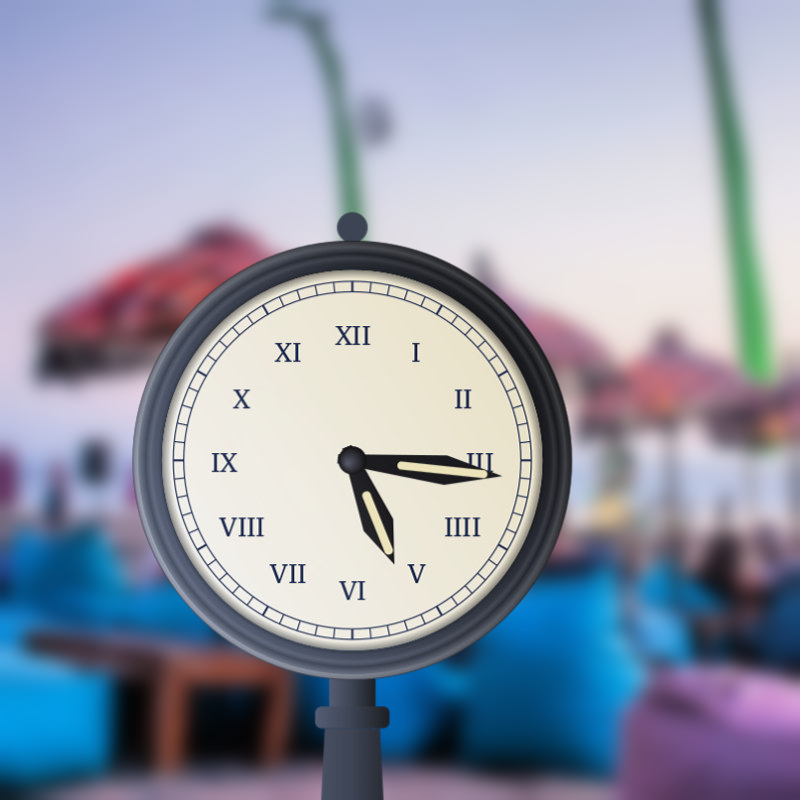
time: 5:16
